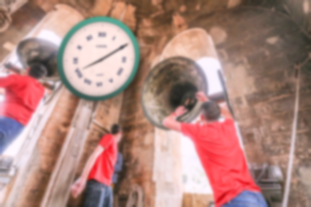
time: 8:10
